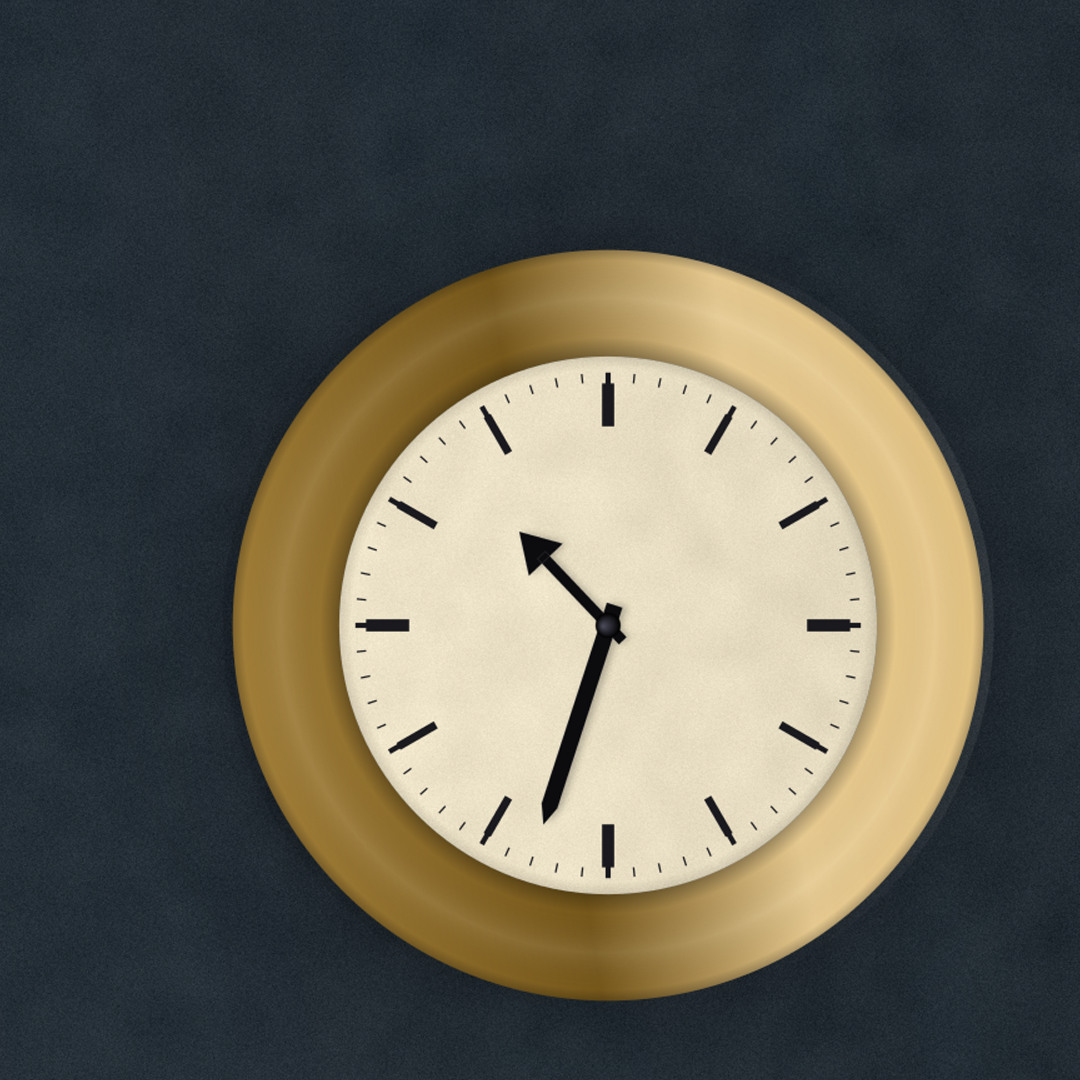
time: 10:33
